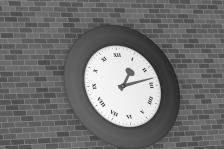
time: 1:13
